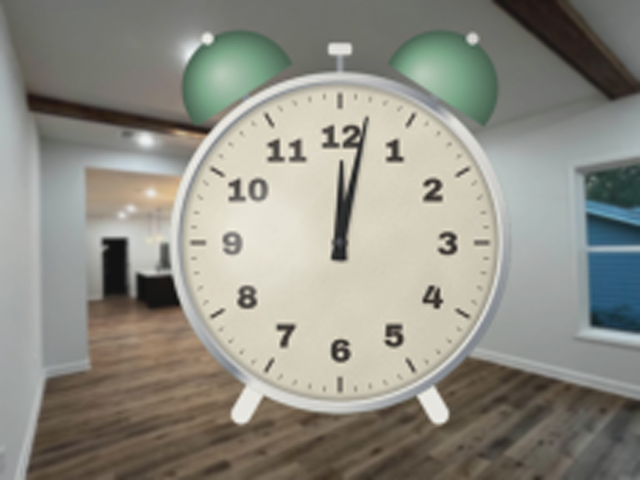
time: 12:02
